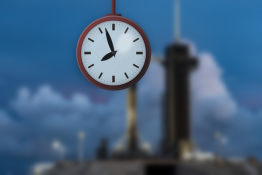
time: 7:57
